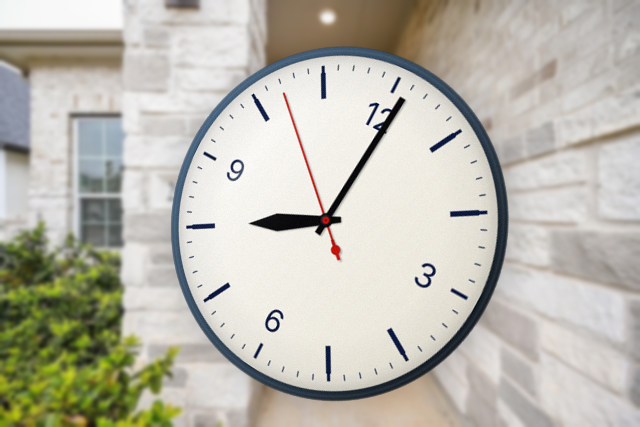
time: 8:00:52
